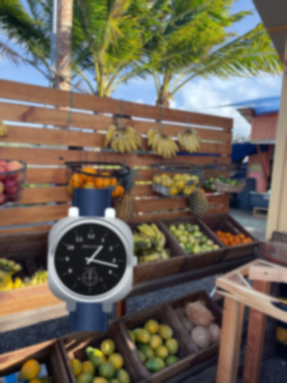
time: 1:17
